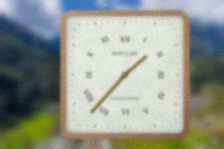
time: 1:37
